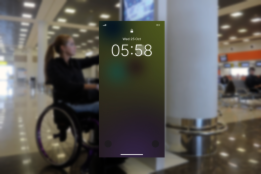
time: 5:58
